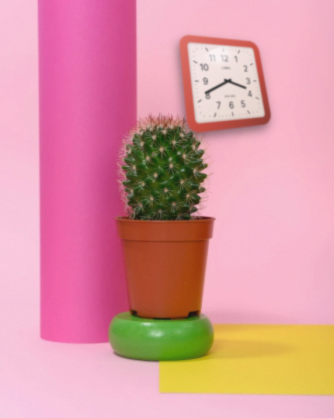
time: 3:41
